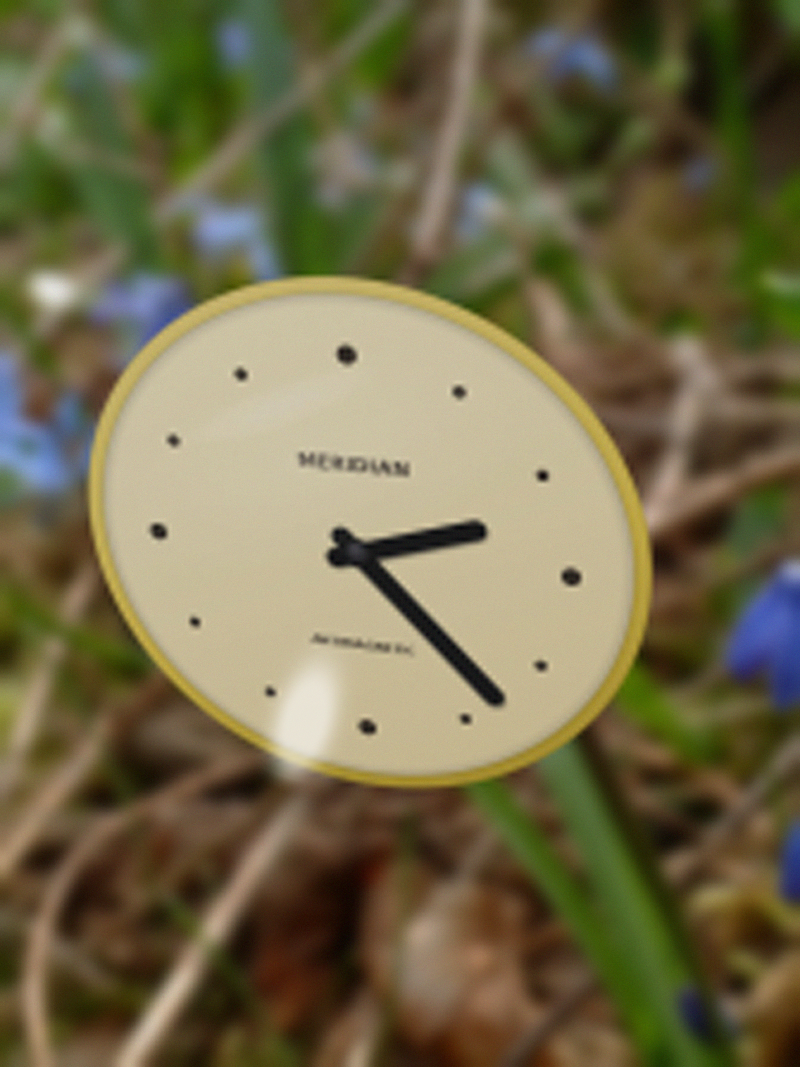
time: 2:23
